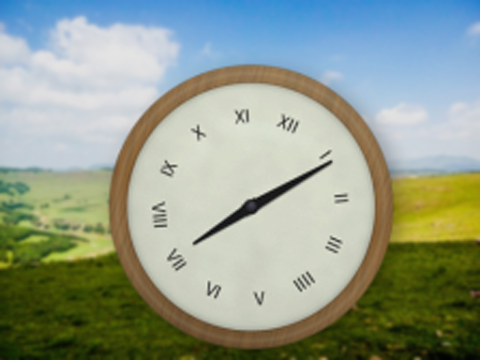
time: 7:06
